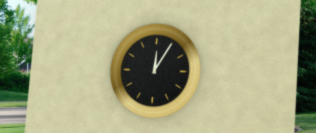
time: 12:05
